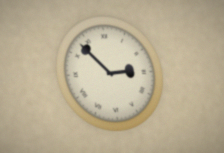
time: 2:53
